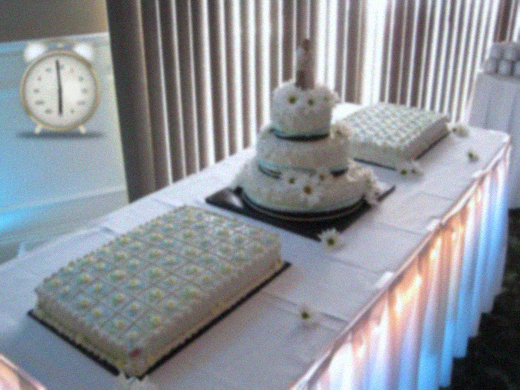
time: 5:59
